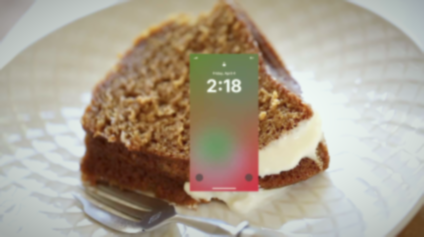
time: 2:18
